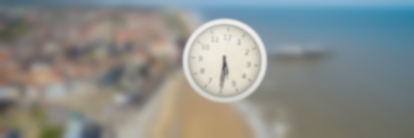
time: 5:30
